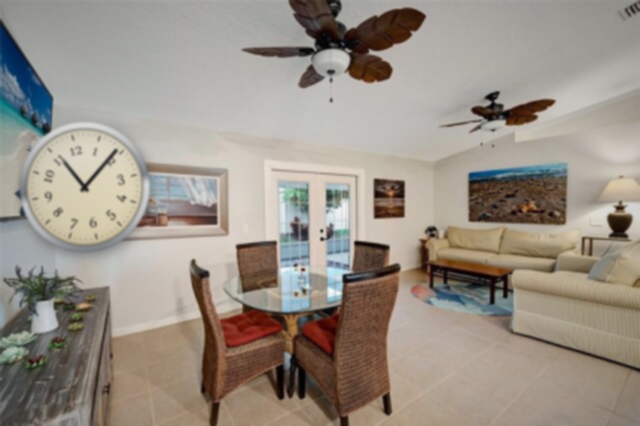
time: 11:09
